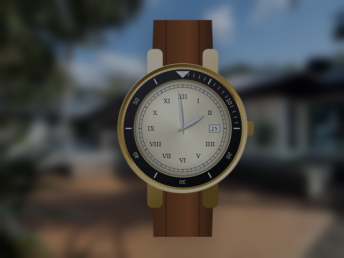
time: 1:59
